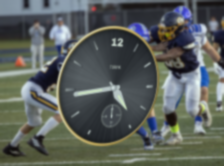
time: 4:44
